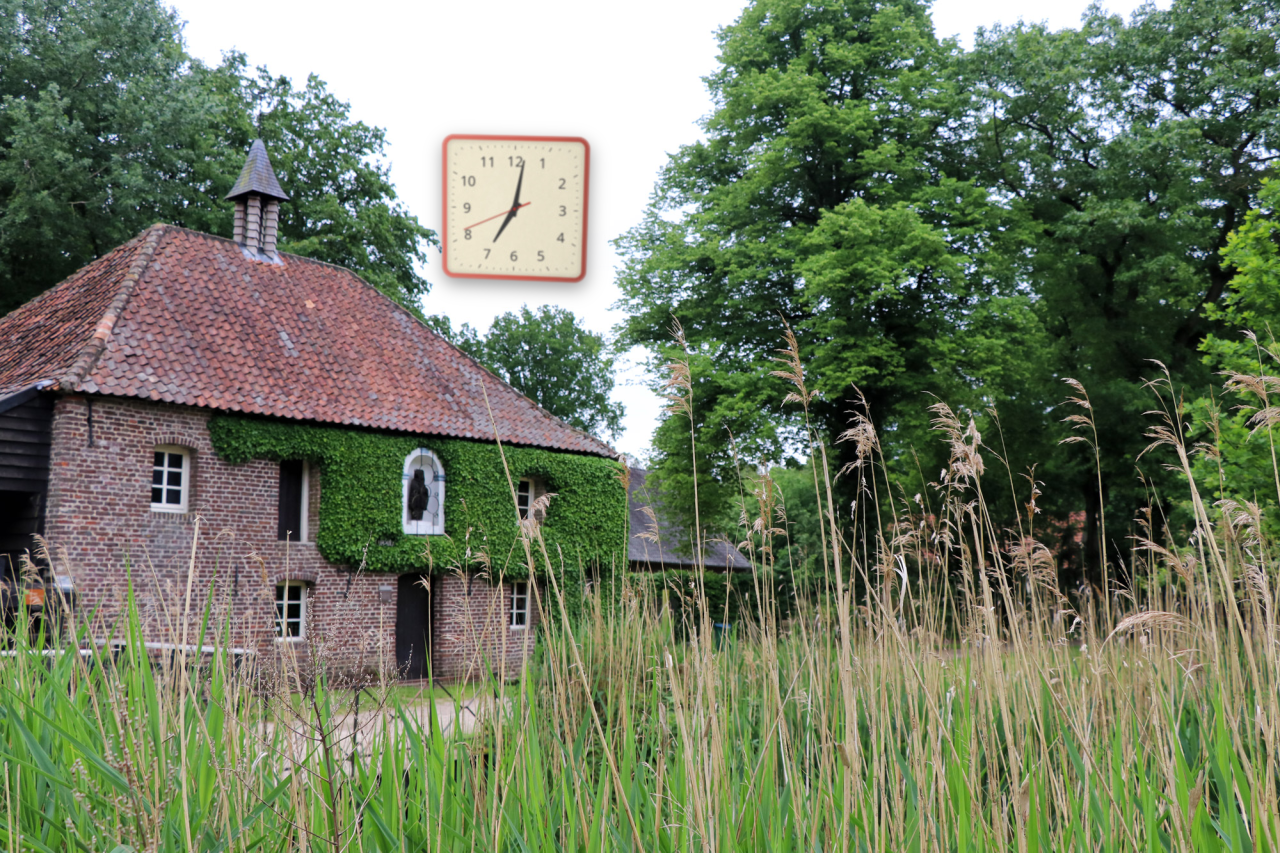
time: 7:01:41
